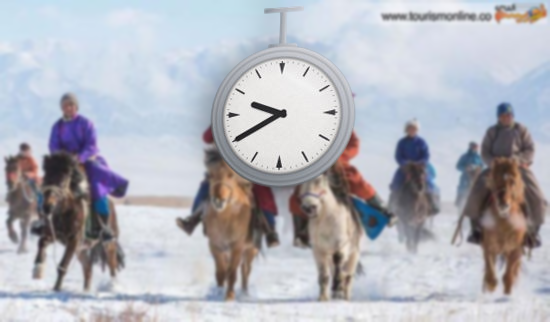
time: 9:40
